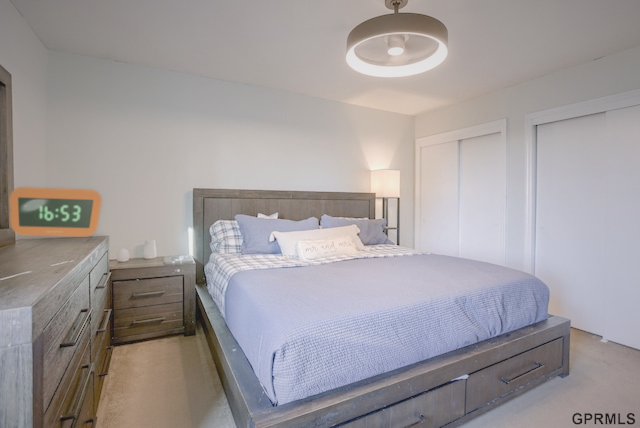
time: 16:53
